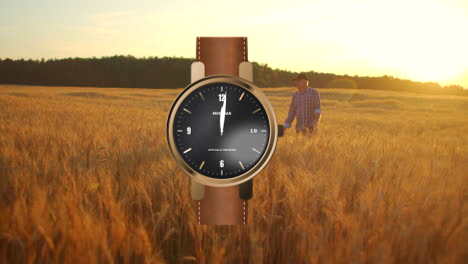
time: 12:01
